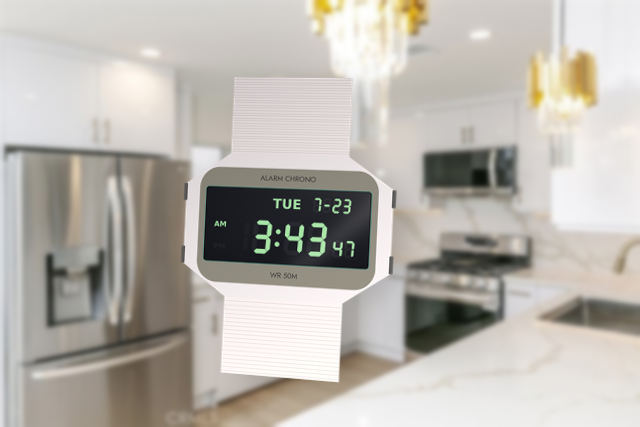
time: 3:43:47
